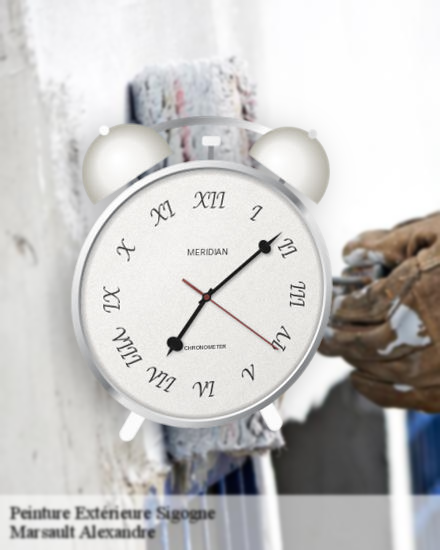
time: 7:08:21
